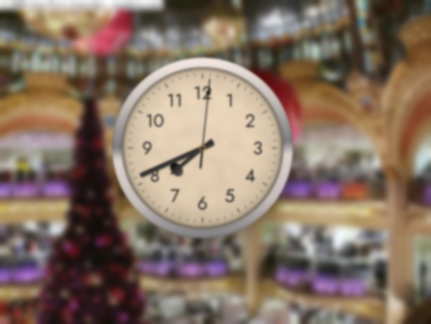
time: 7:41:01
